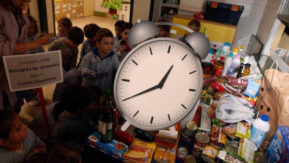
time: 12:40
